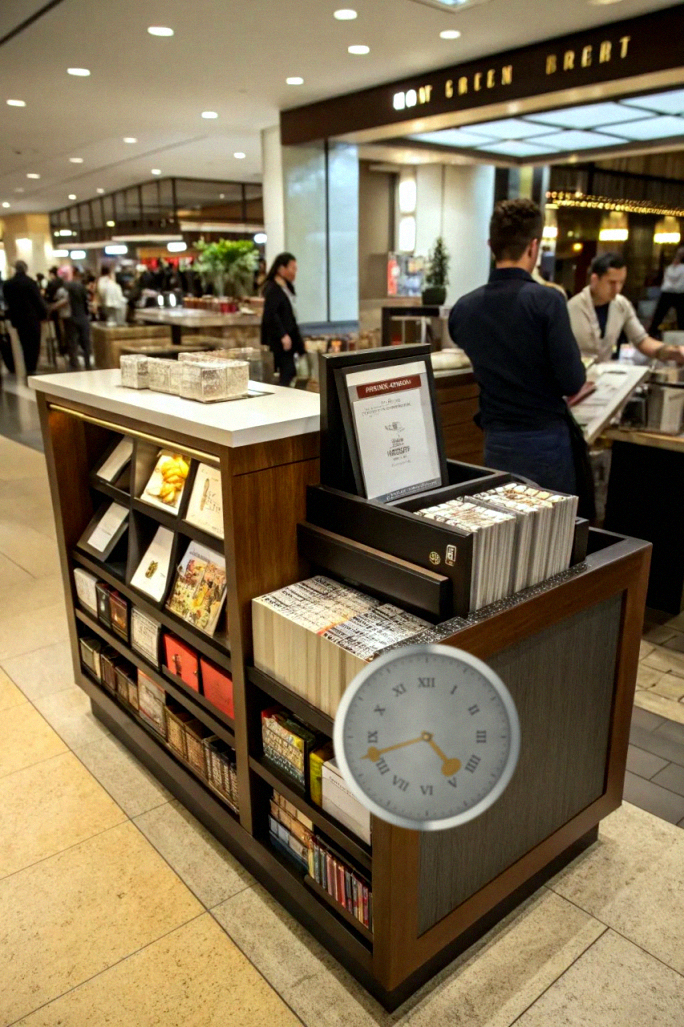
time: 4:42
